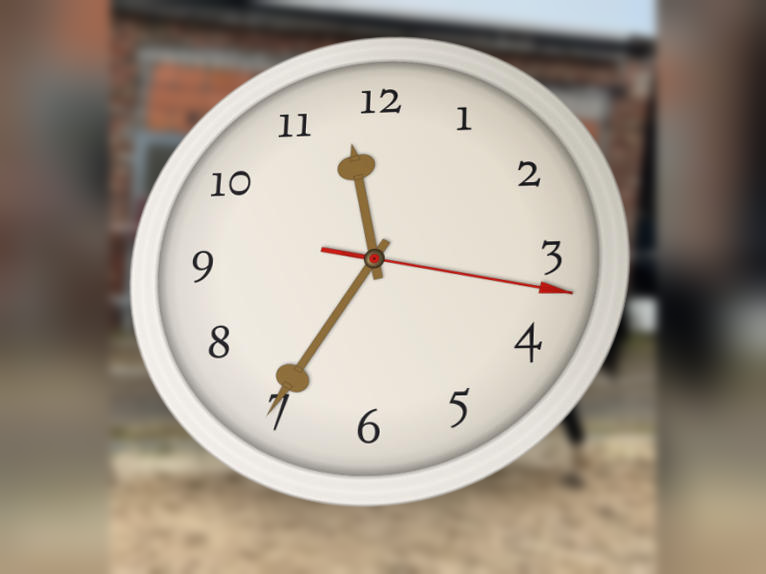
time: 11:35:17
